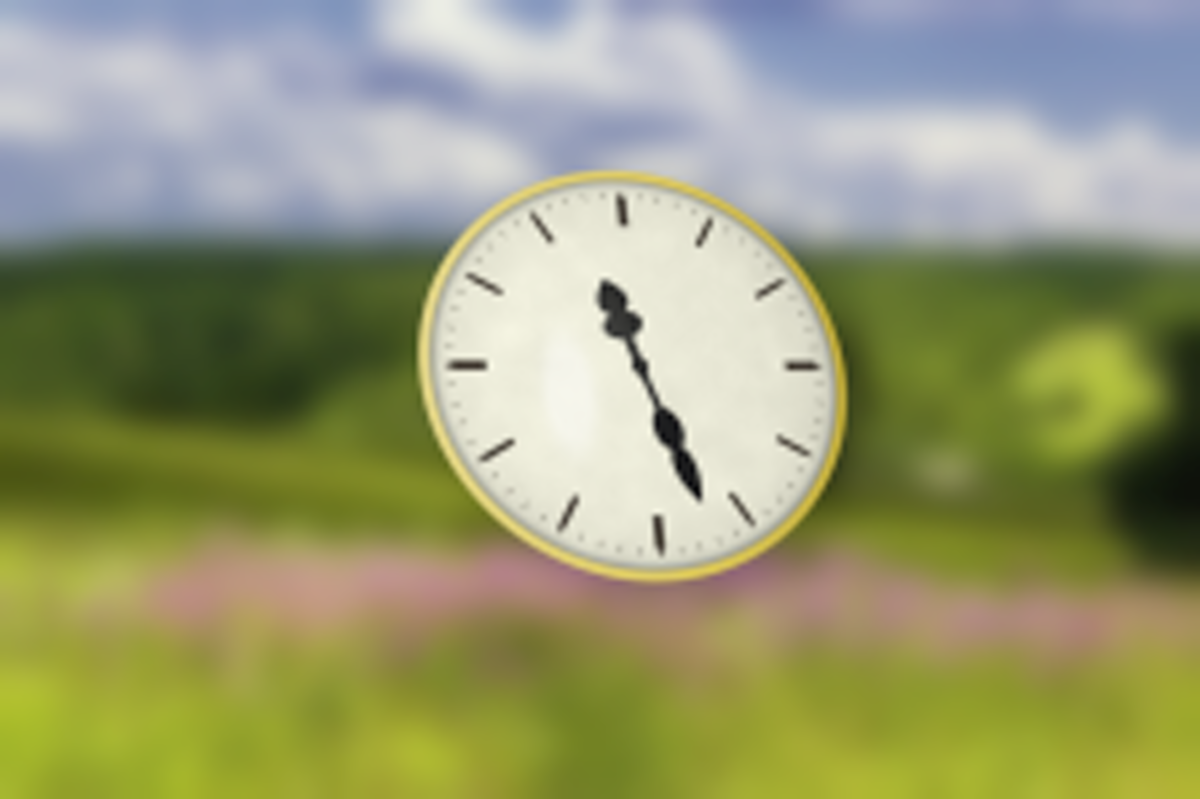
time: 11:27
